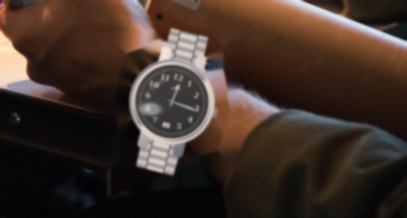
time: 12:16
